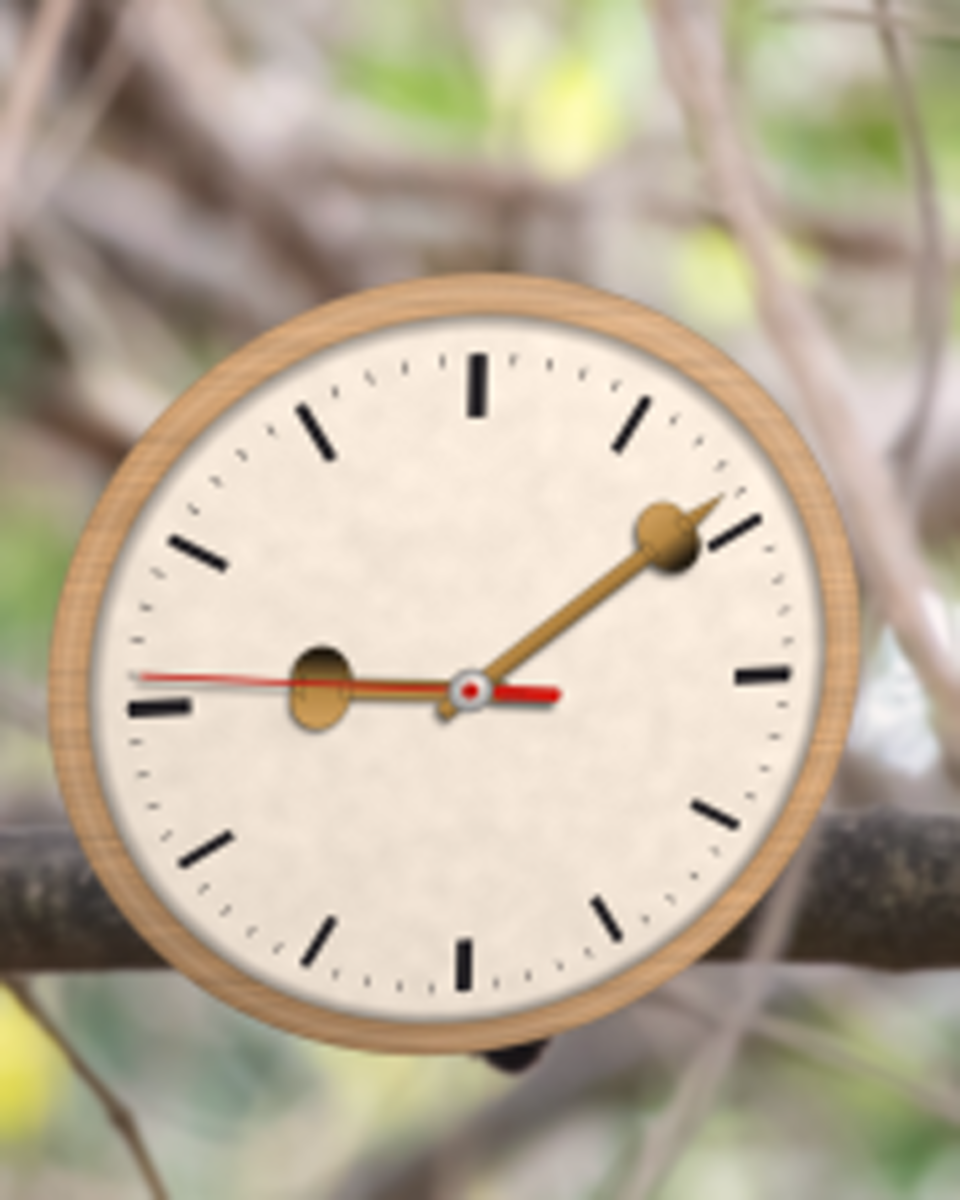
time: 9:08:46
